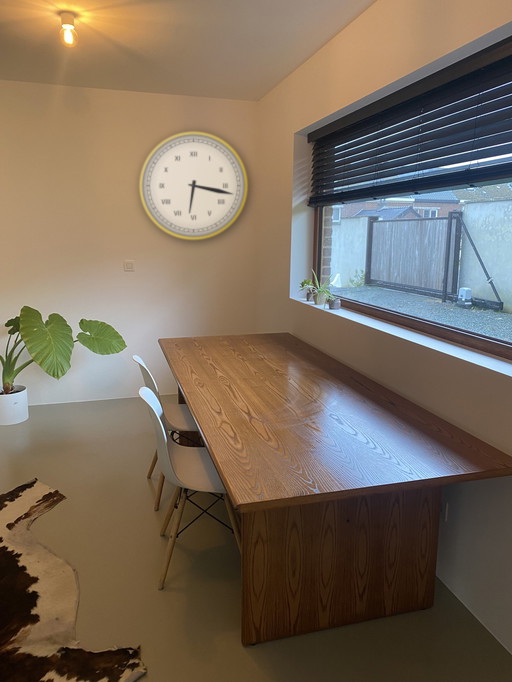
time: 6:17
